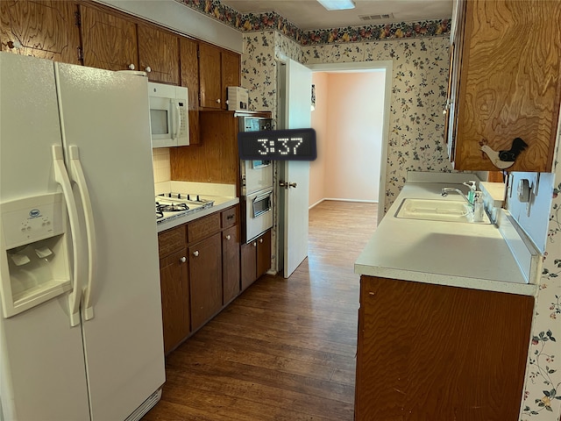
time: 3:37
